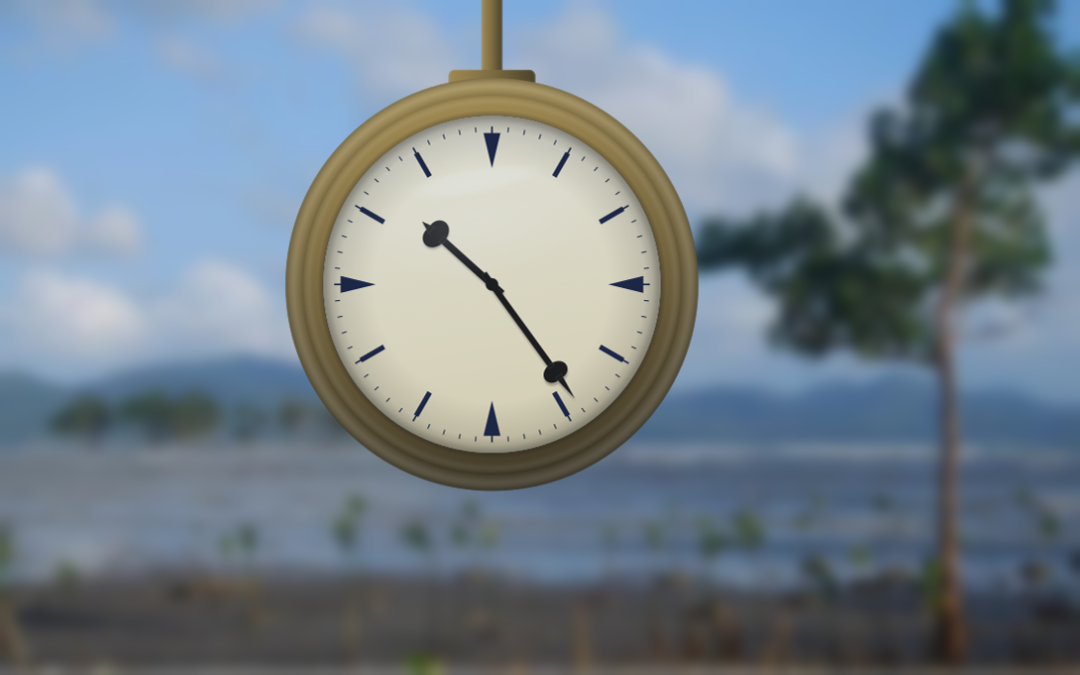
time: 10:24
